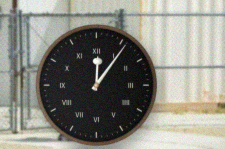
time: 12:06
